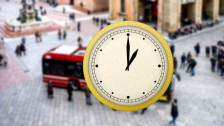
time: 1:00
